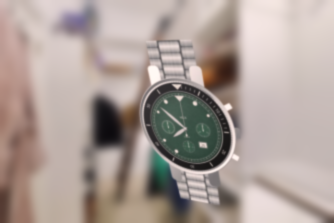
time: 7:52
